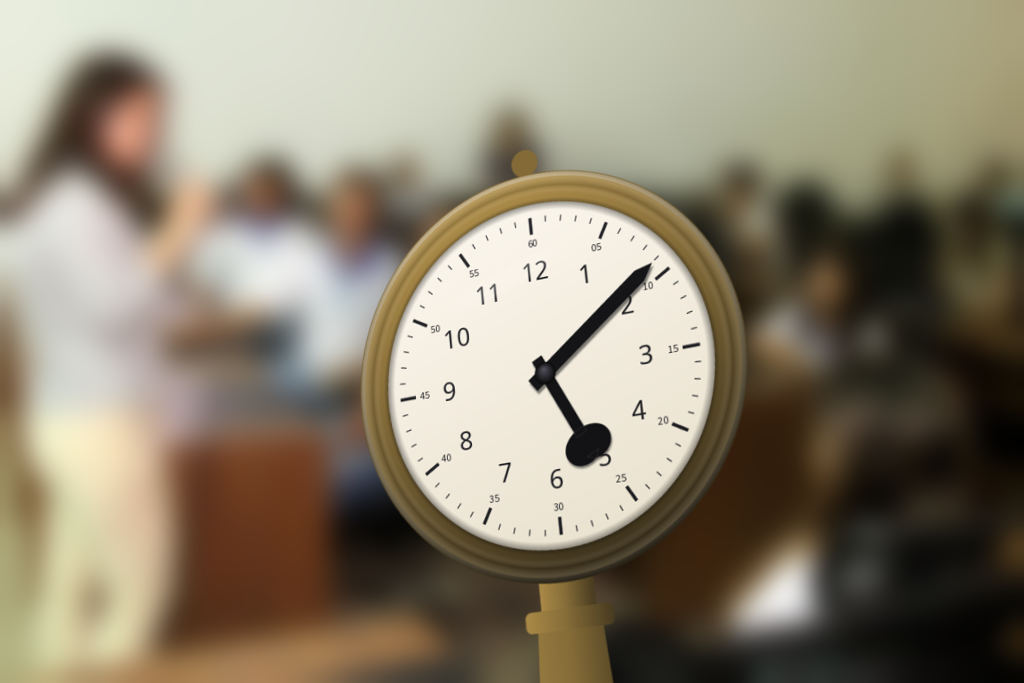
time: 5:09
